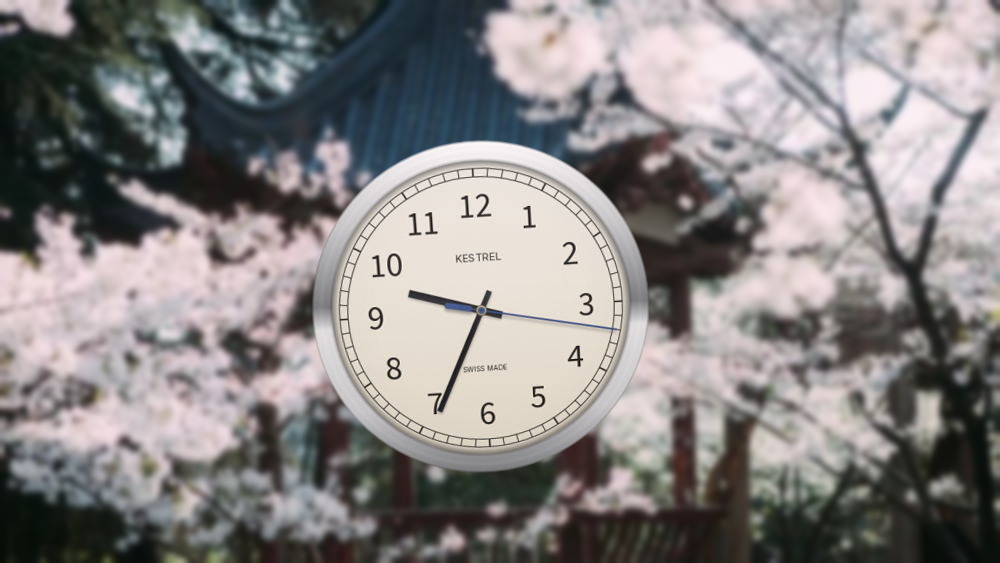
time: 9:34:17
